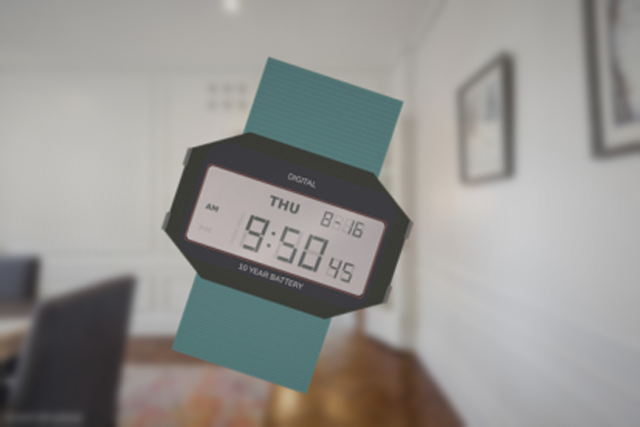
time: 9:50:45
